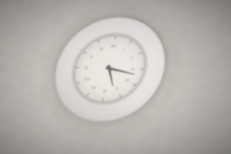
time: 5:17
